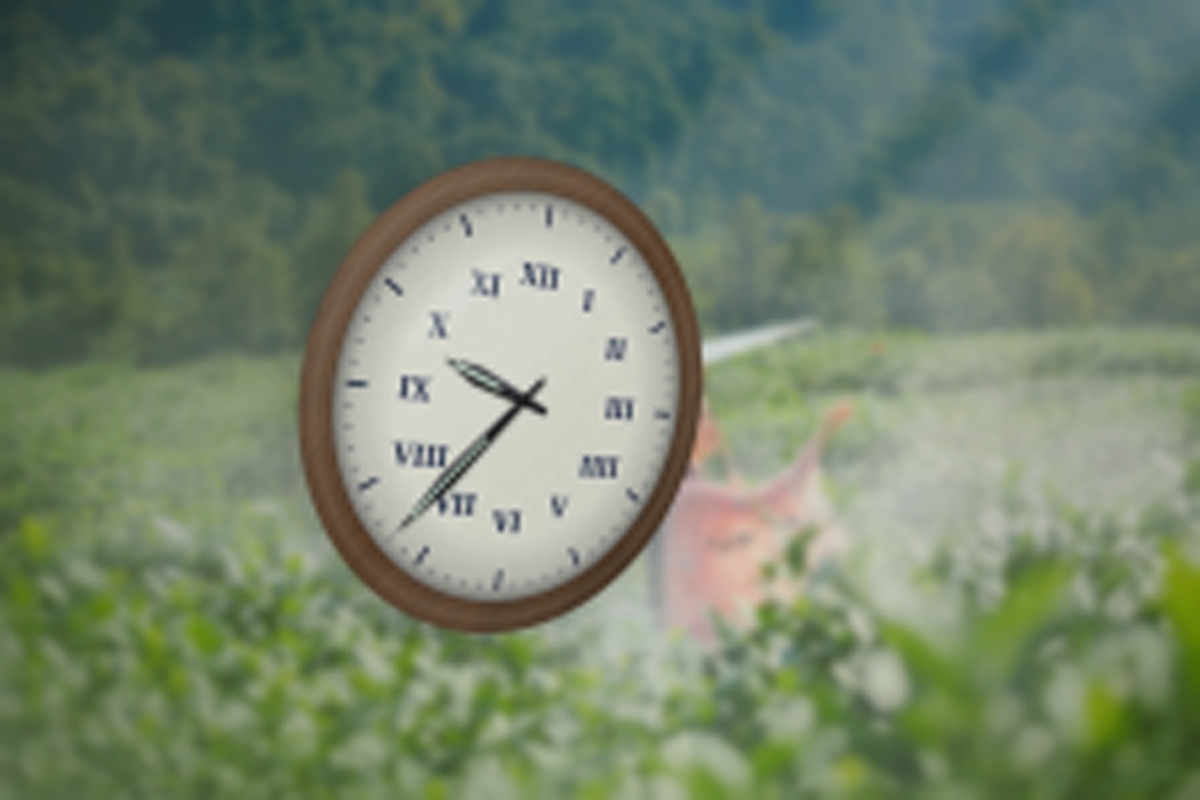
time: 9:37
